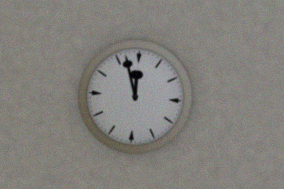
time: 11:57
